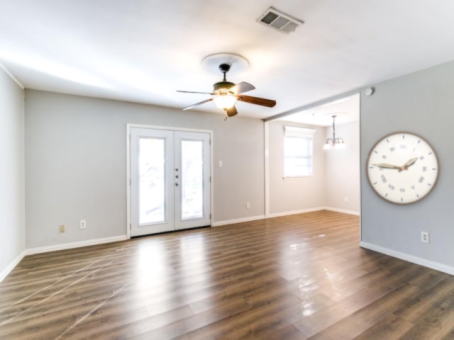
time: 1:46
